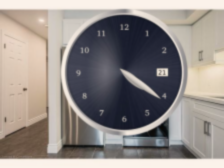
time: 4:21
